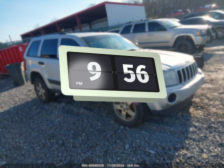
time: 9:56
